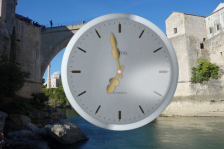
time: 6:58
